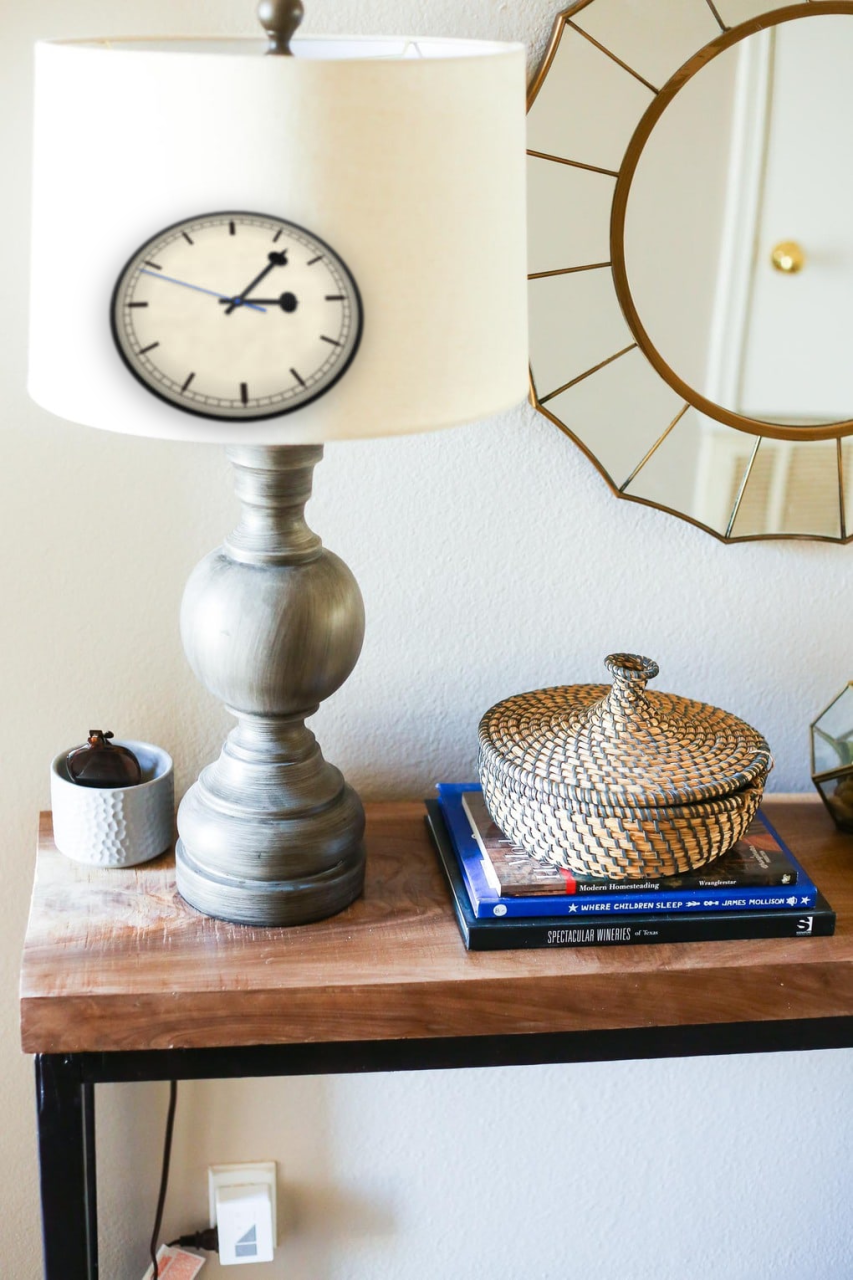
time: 3:06:49
